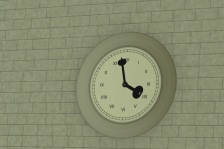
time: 3:58
